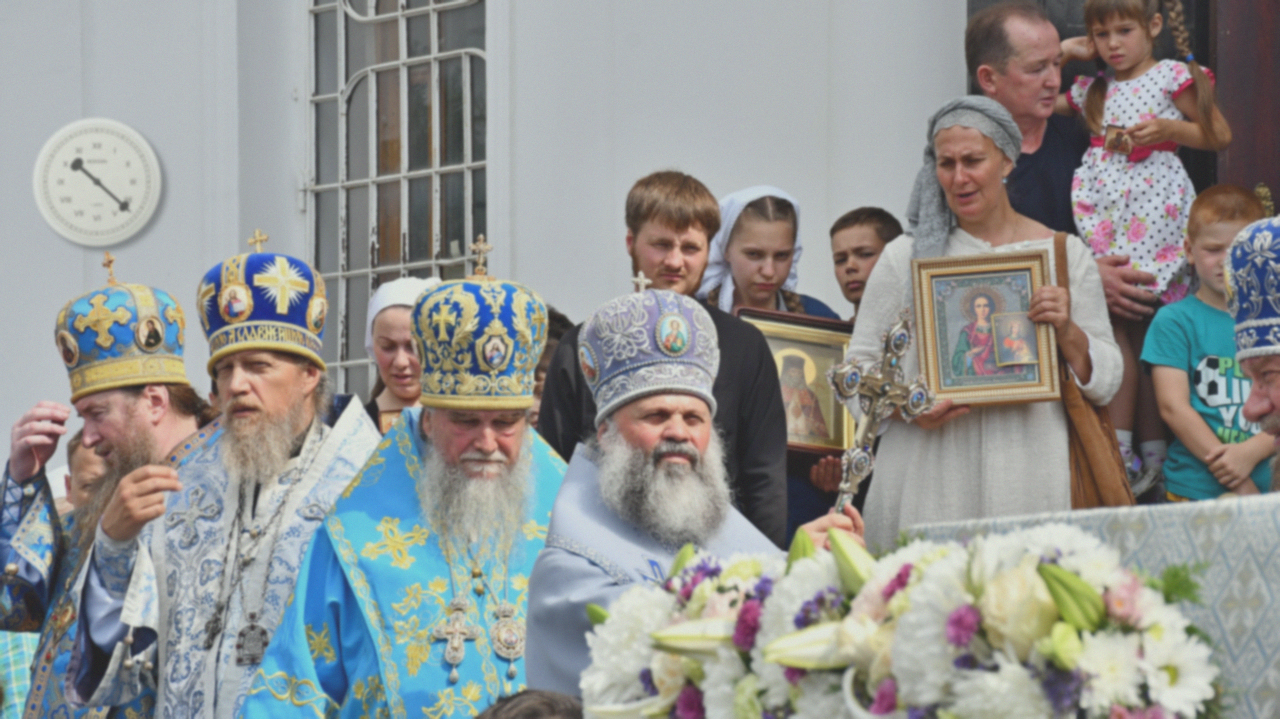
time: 10:22
